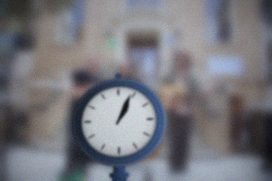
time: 1:04
